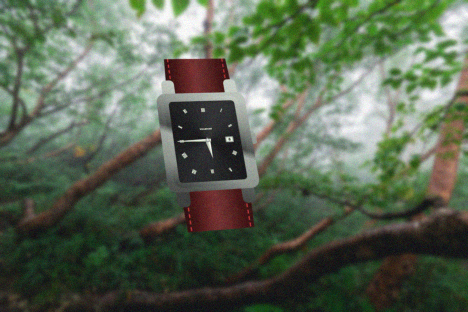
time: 5:45
